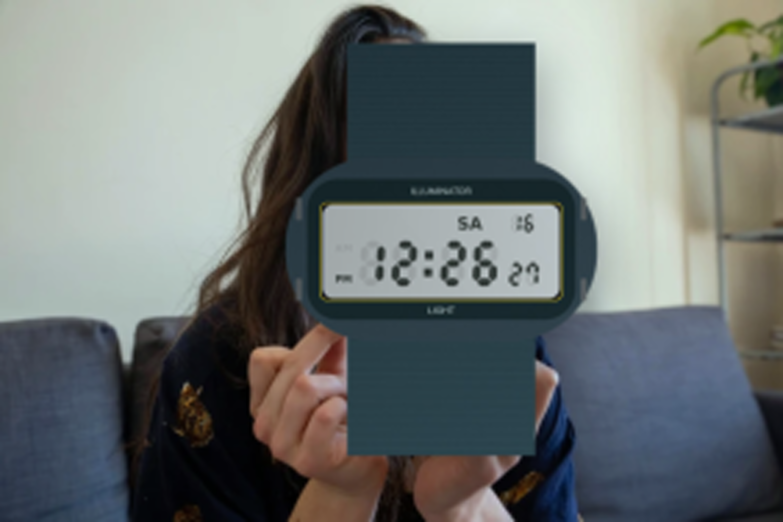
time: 12:26:27
